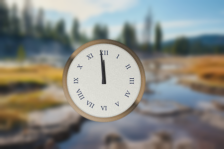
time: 11:59
